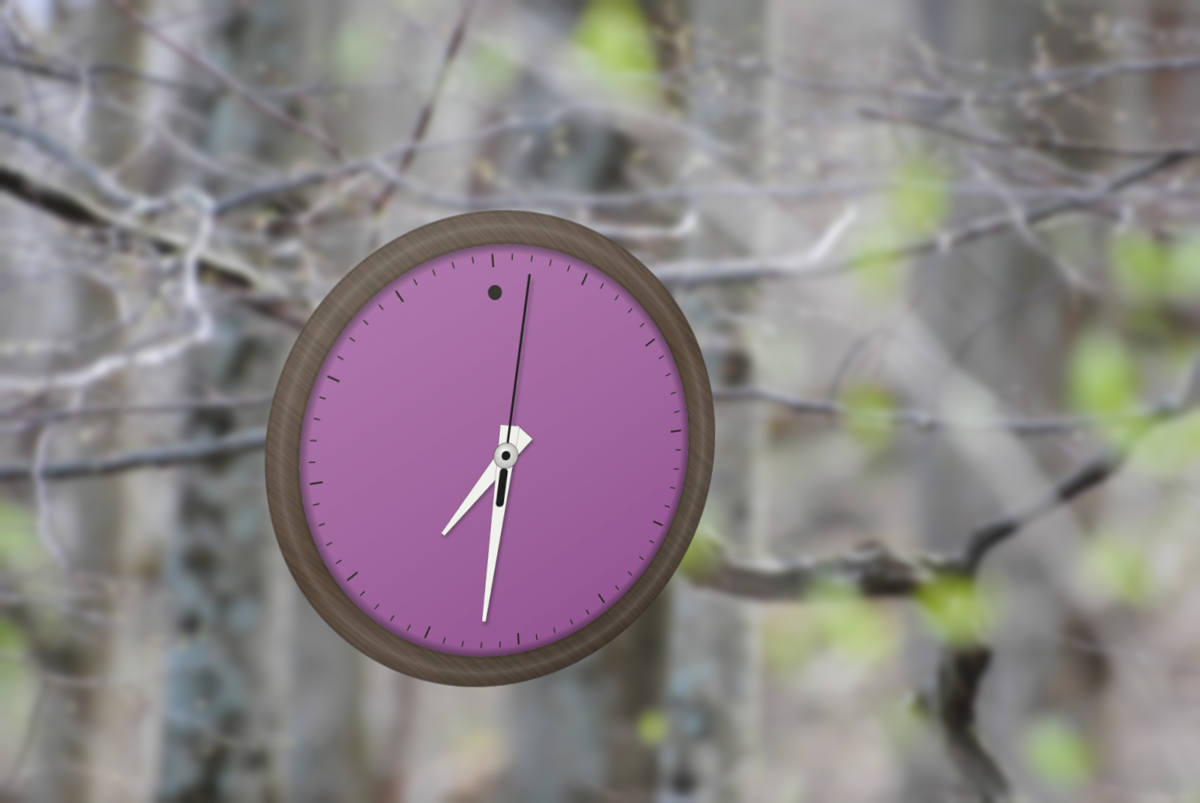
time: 7:32:02
